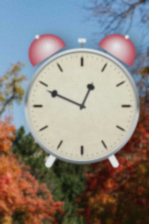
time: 12:49
